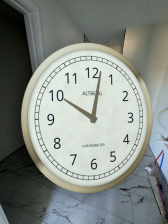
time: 10:02
